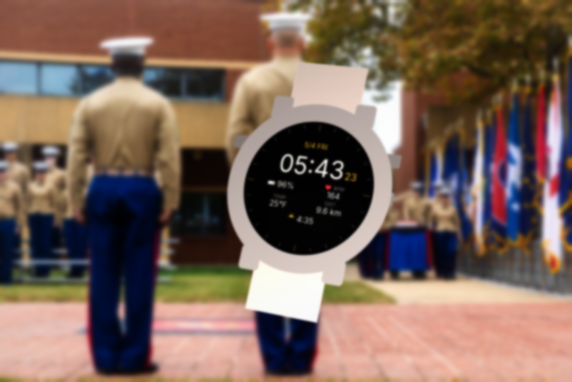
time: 5:43
